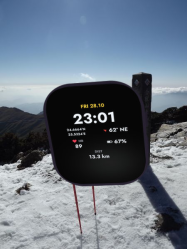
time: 23:01
